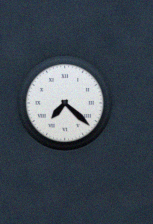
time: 7:22
